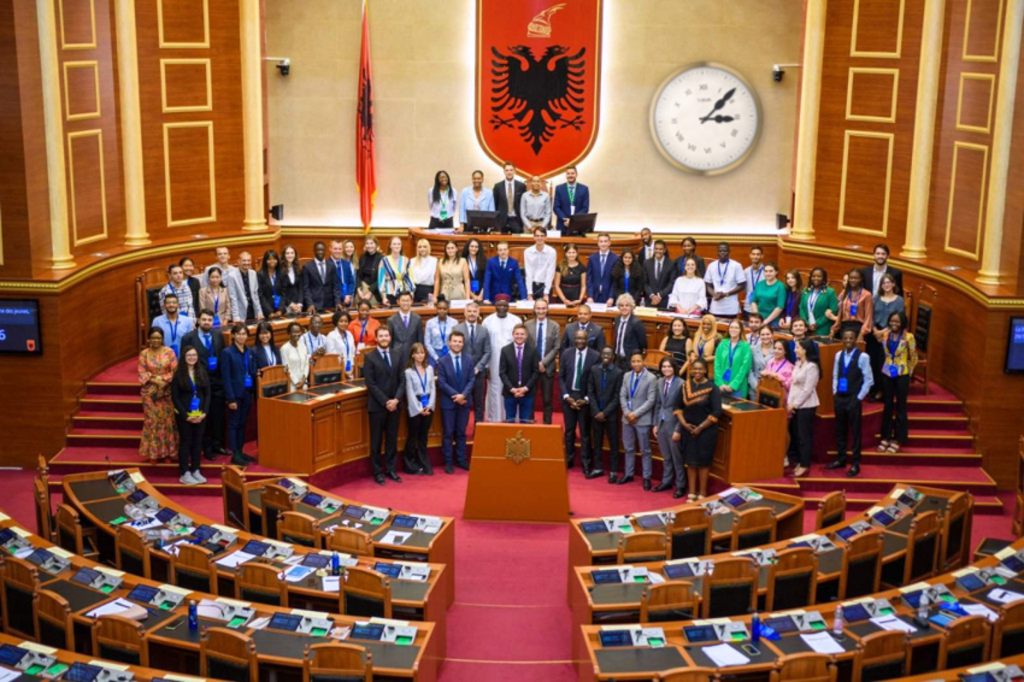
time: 3:08
